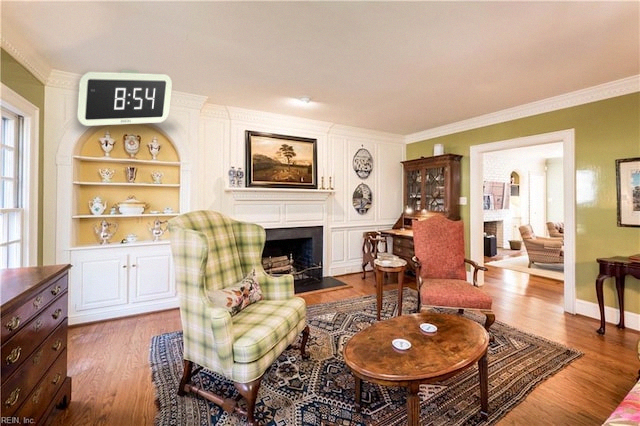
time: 8:54
